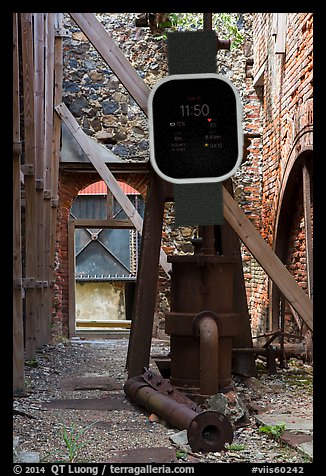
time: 11:50
